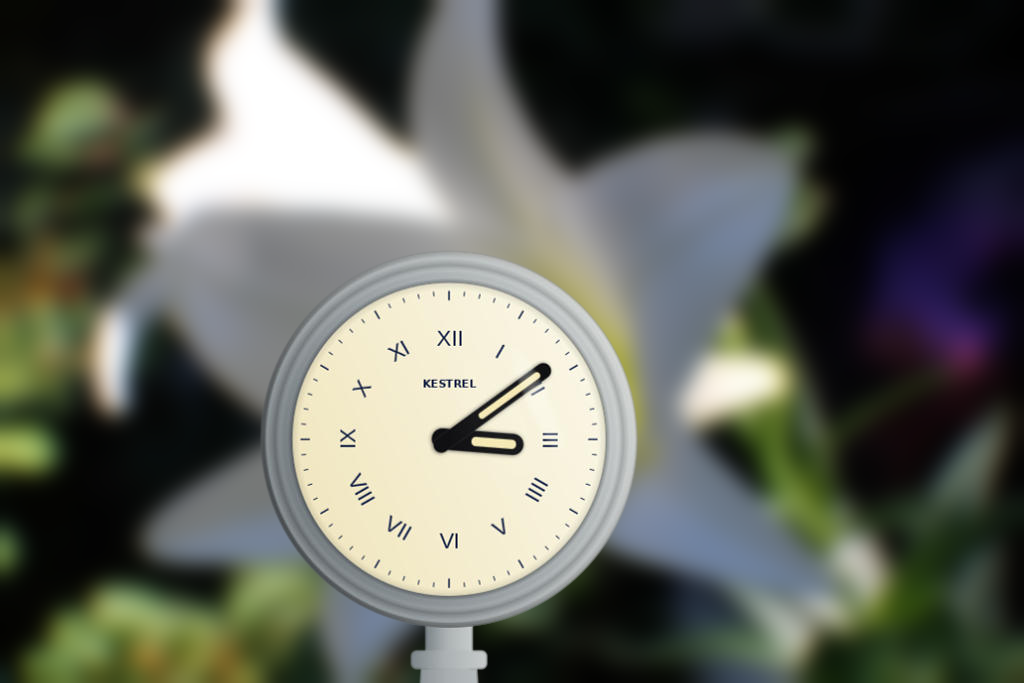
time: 3:09
